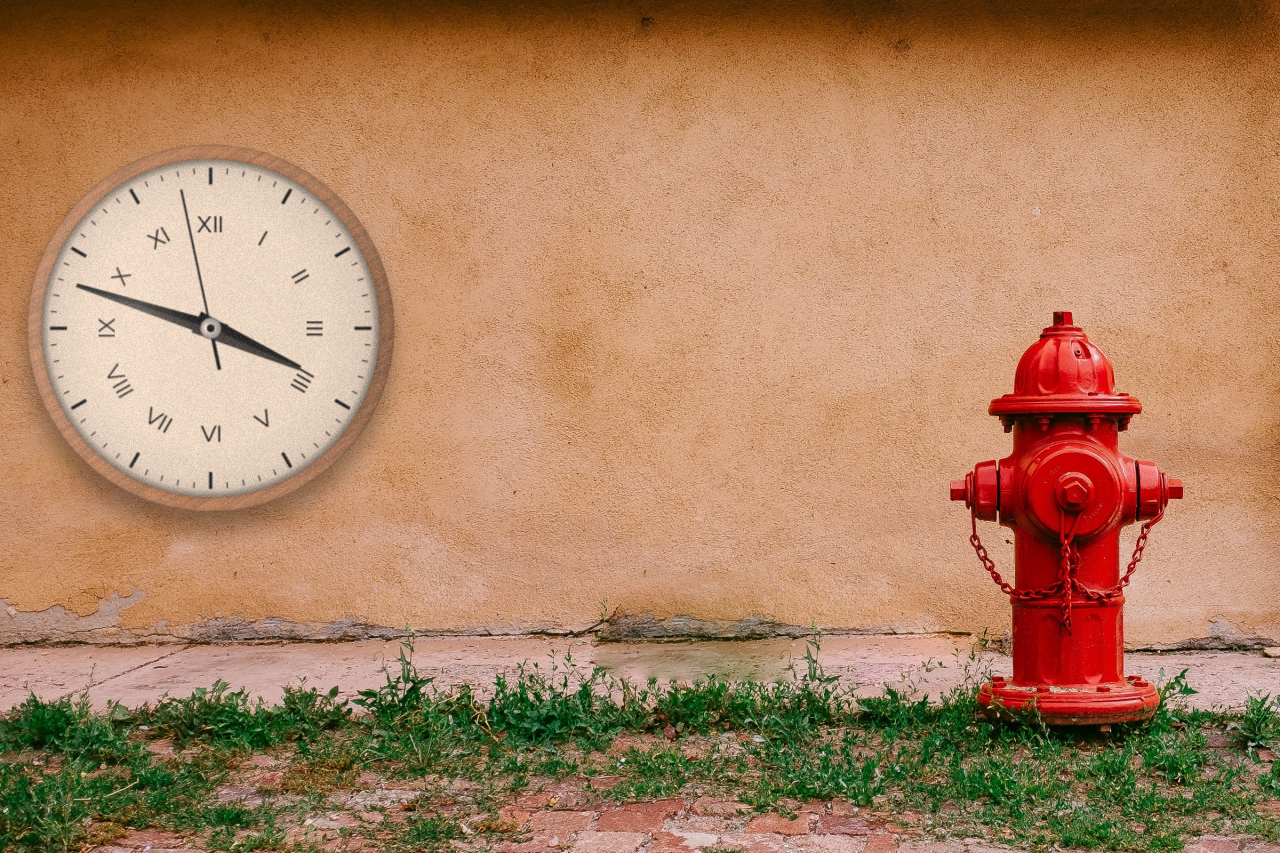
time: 3:47:58
